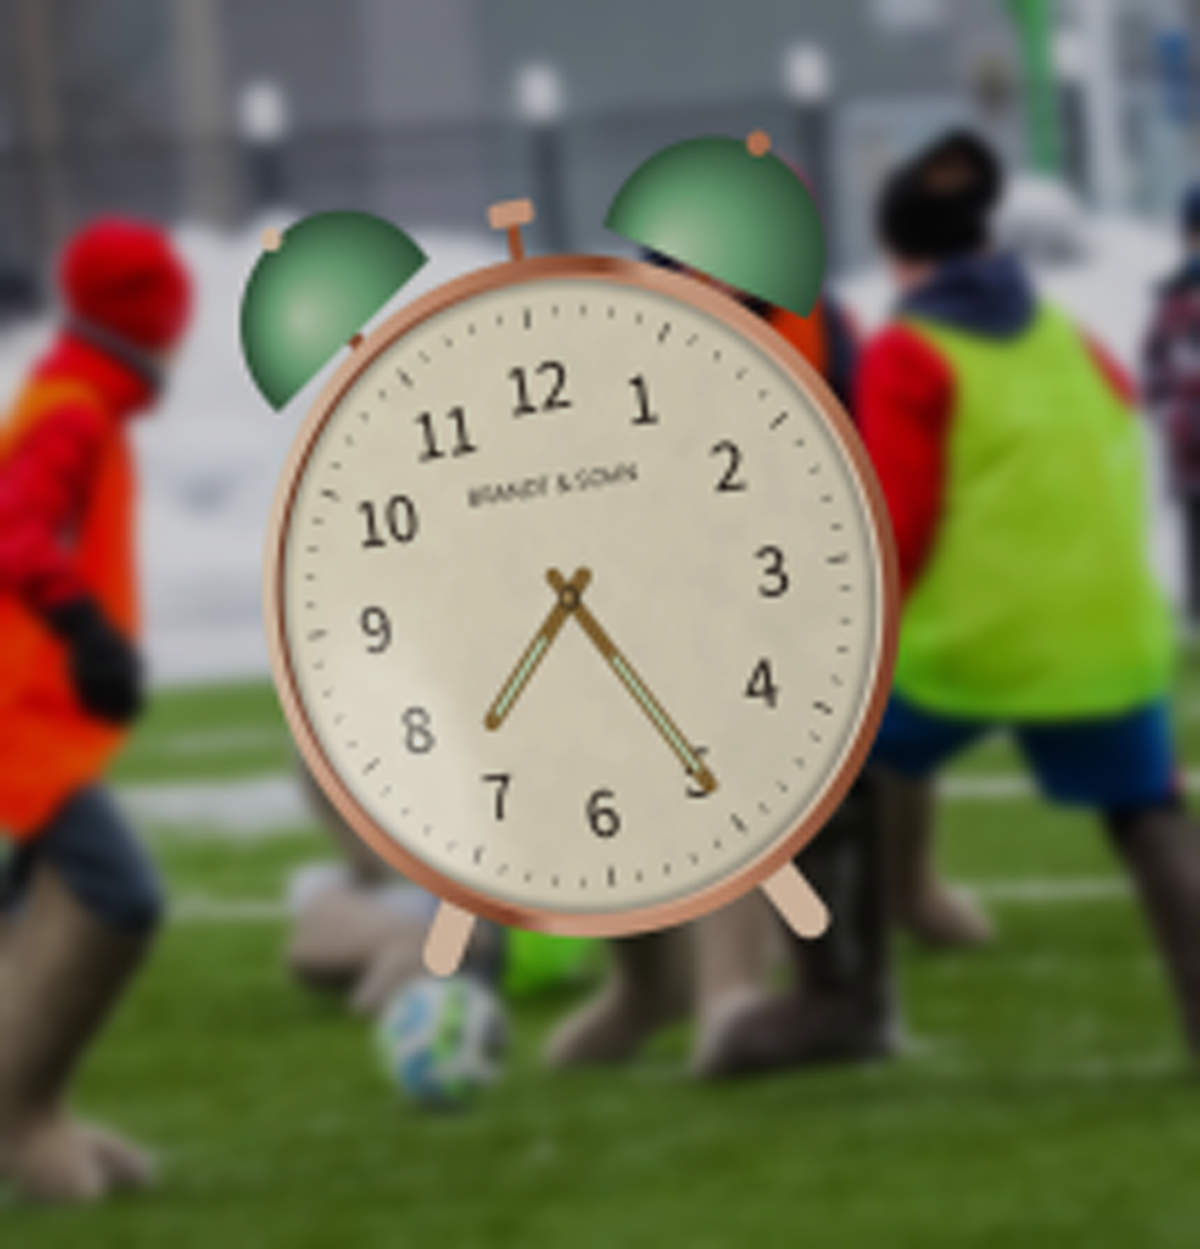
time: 7:25
